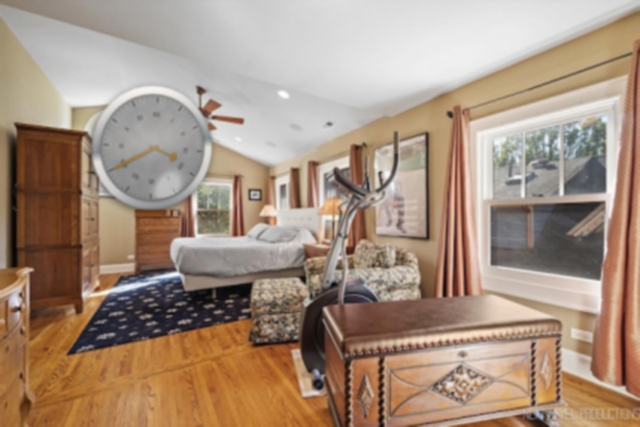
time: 3:40
